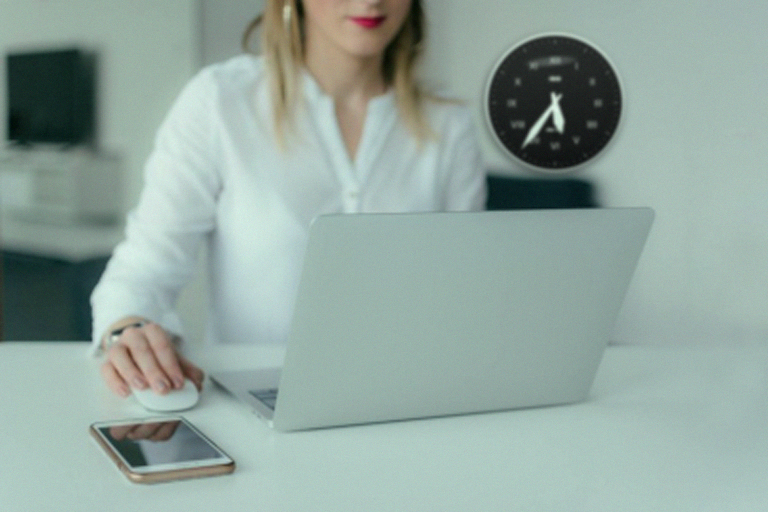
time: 5:36
